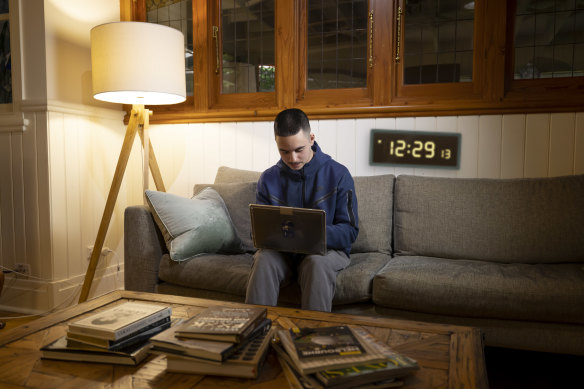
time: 12:29
